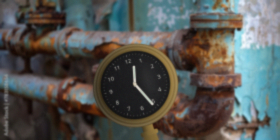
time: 12:26
